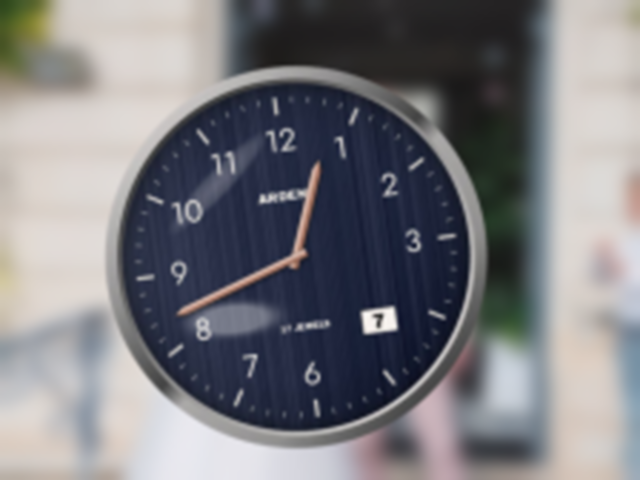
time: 12:42
